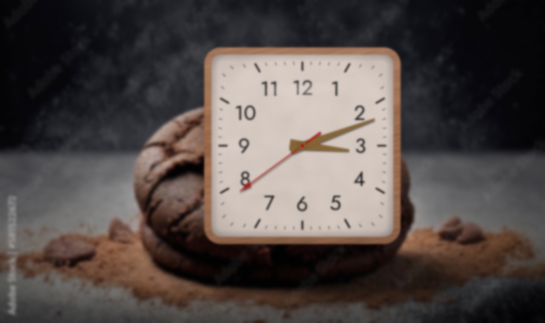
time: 3:11:39
